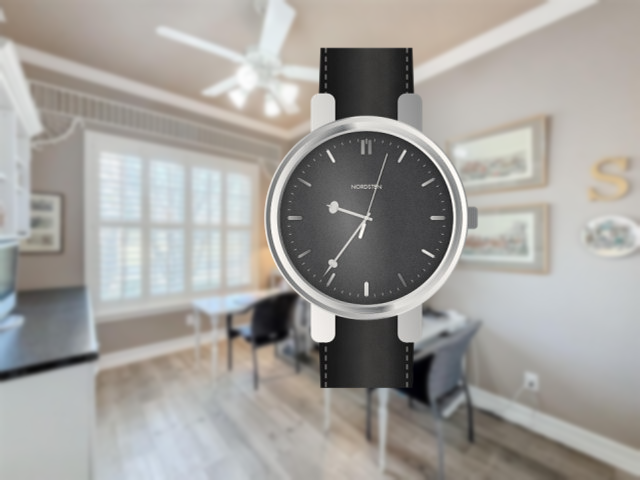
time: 9:36:03
